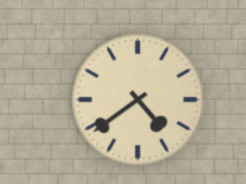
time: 4:39
